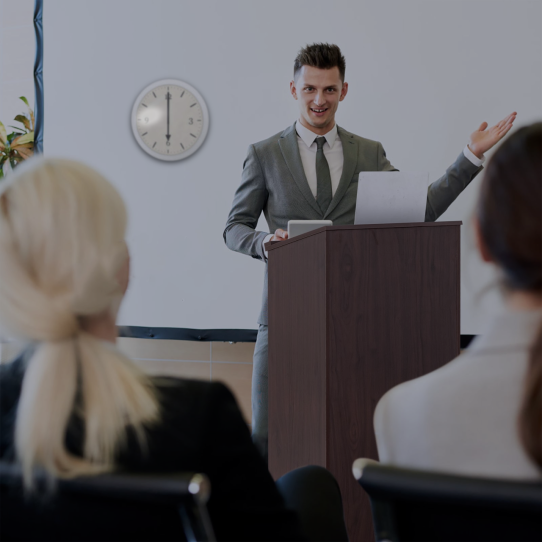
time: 6:00
